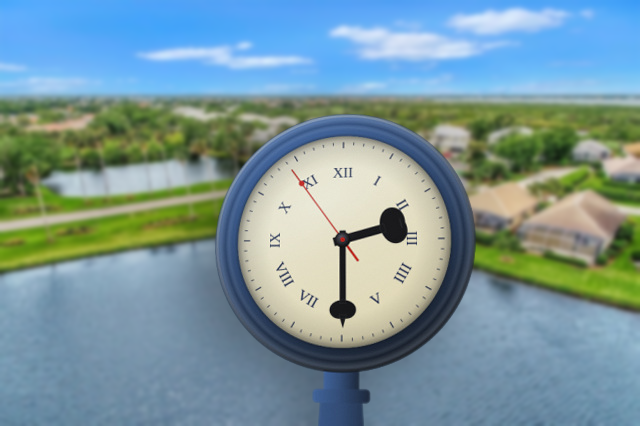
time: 2:29:54
